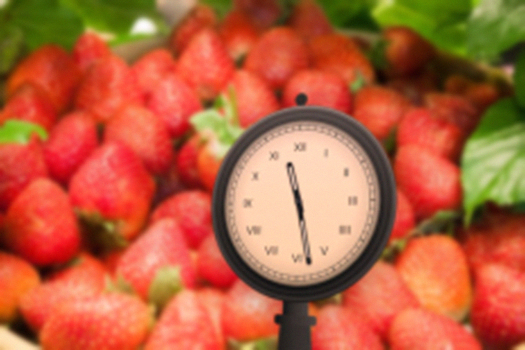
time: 11:28
